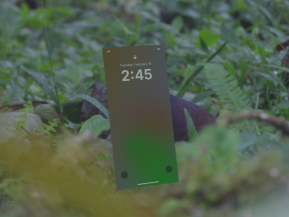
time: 2:45
